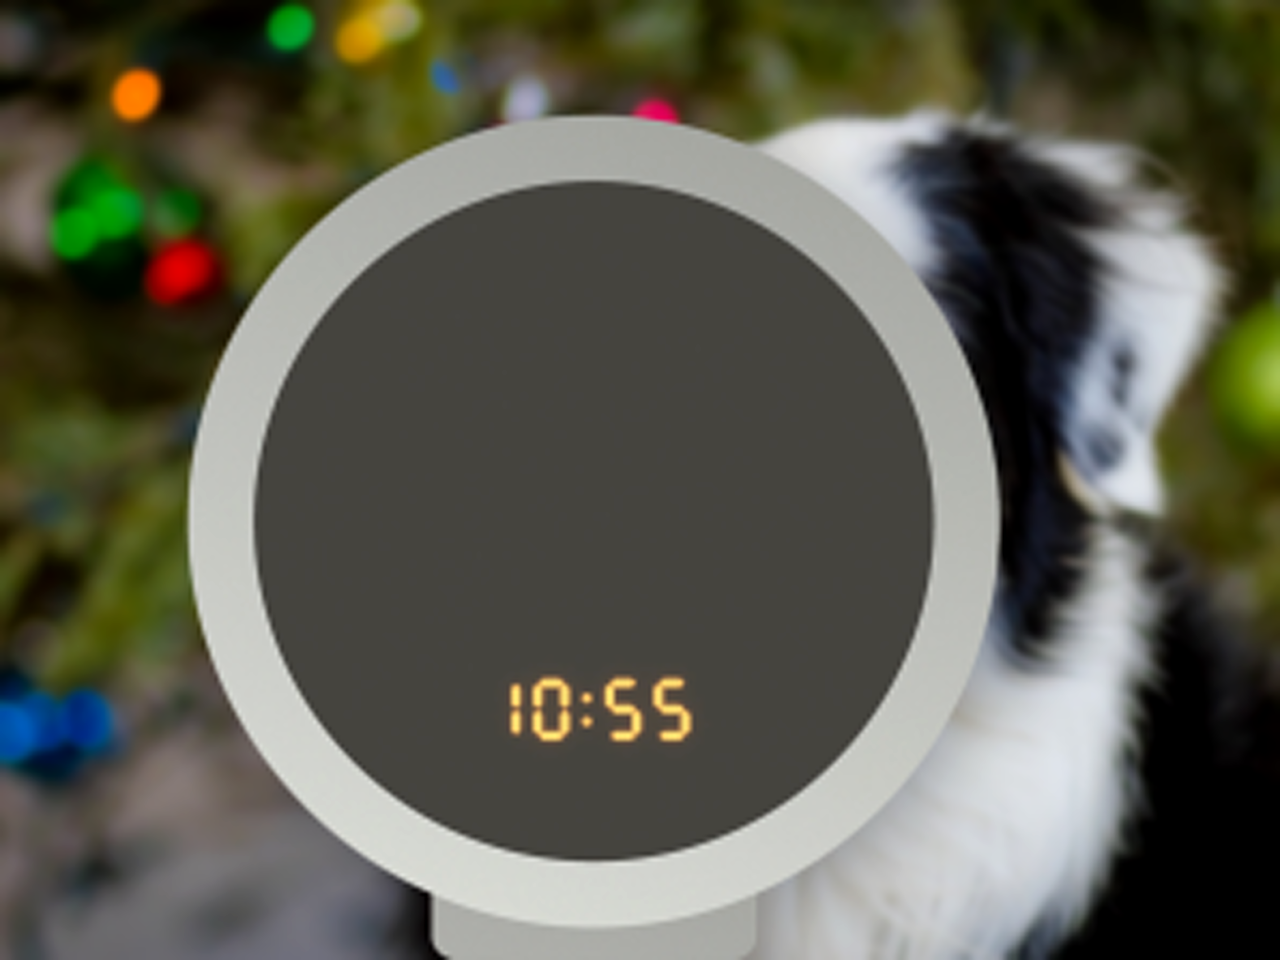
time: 10:55
